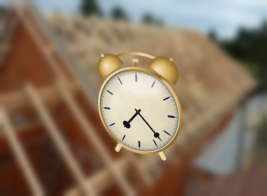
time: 7:23
